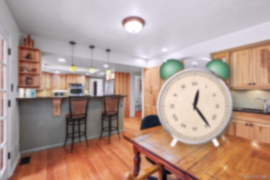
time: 12:24
